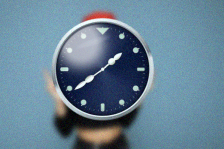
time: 1:39
